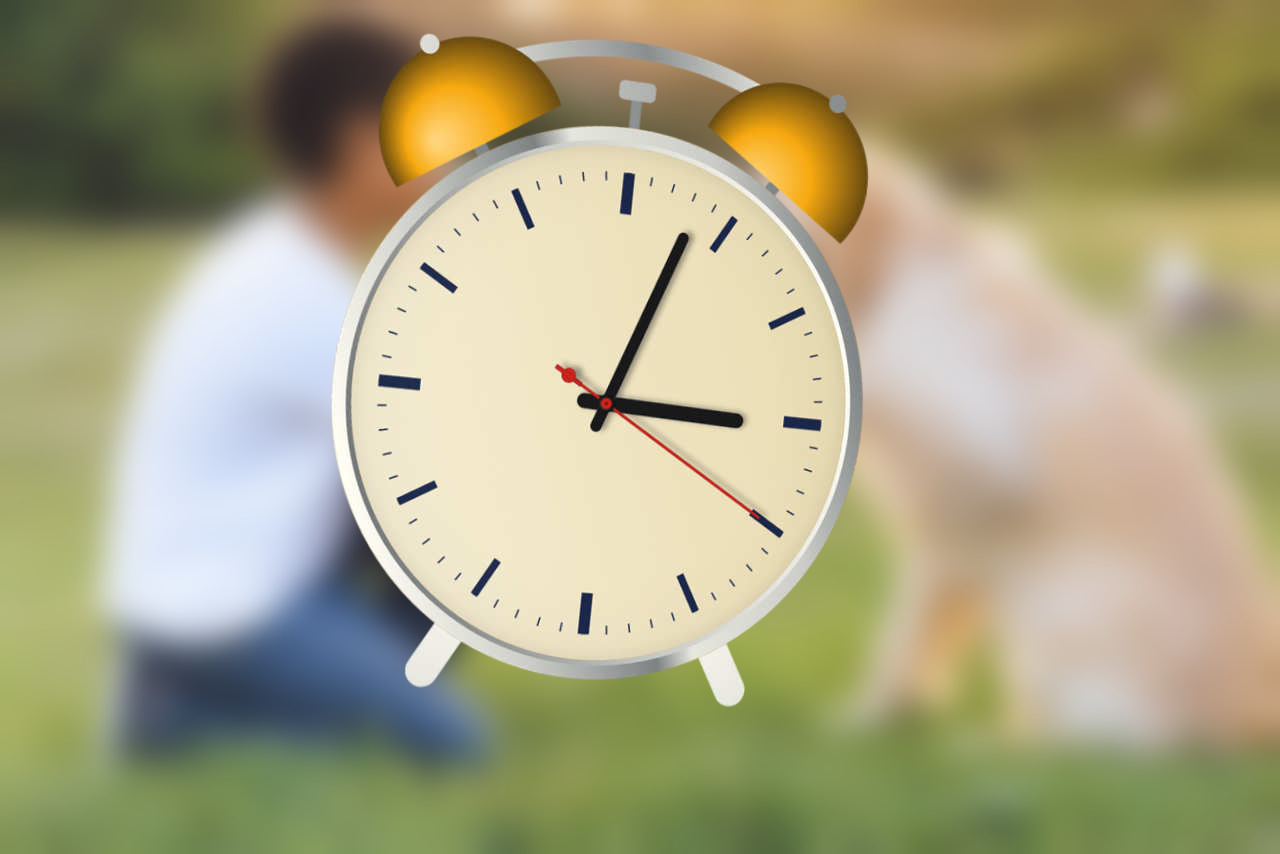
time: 3:03:20
